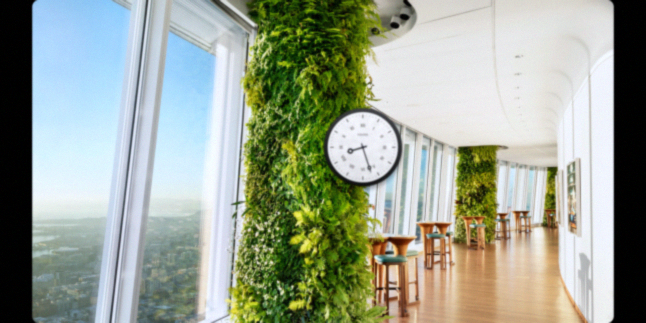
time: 8:27
